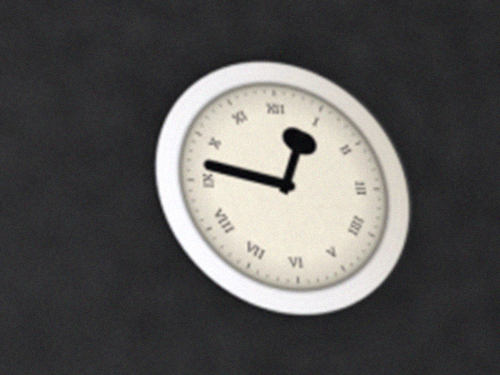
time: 12:47
